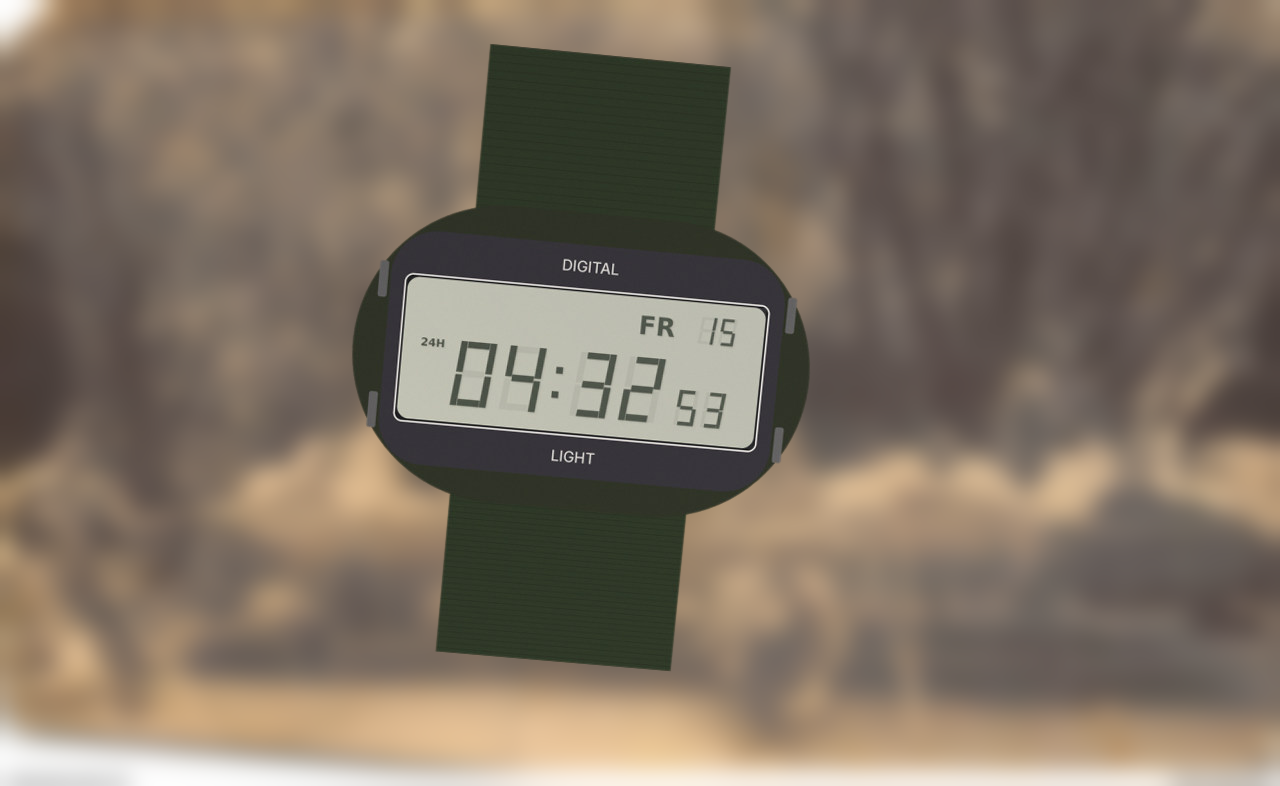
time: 4:32:53
